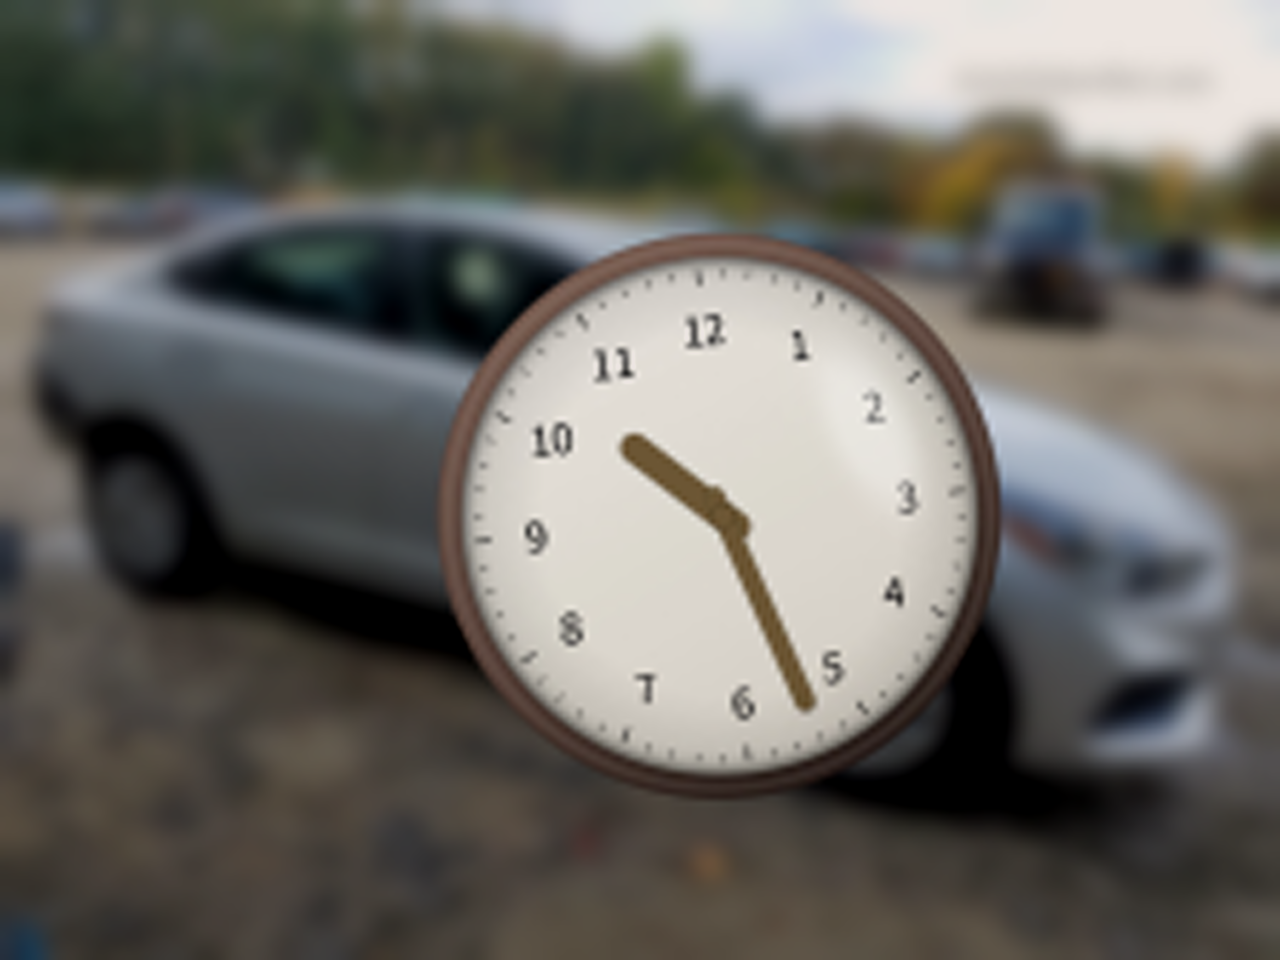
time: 10:27
